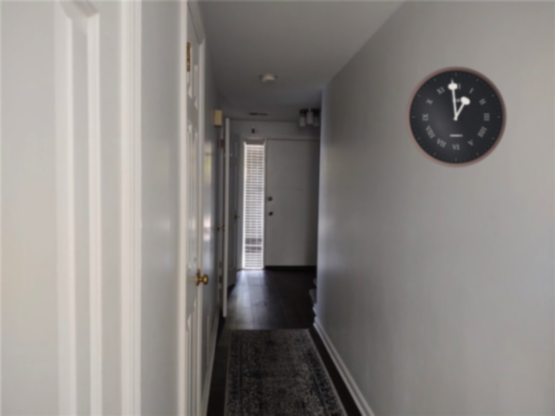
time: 12:59
